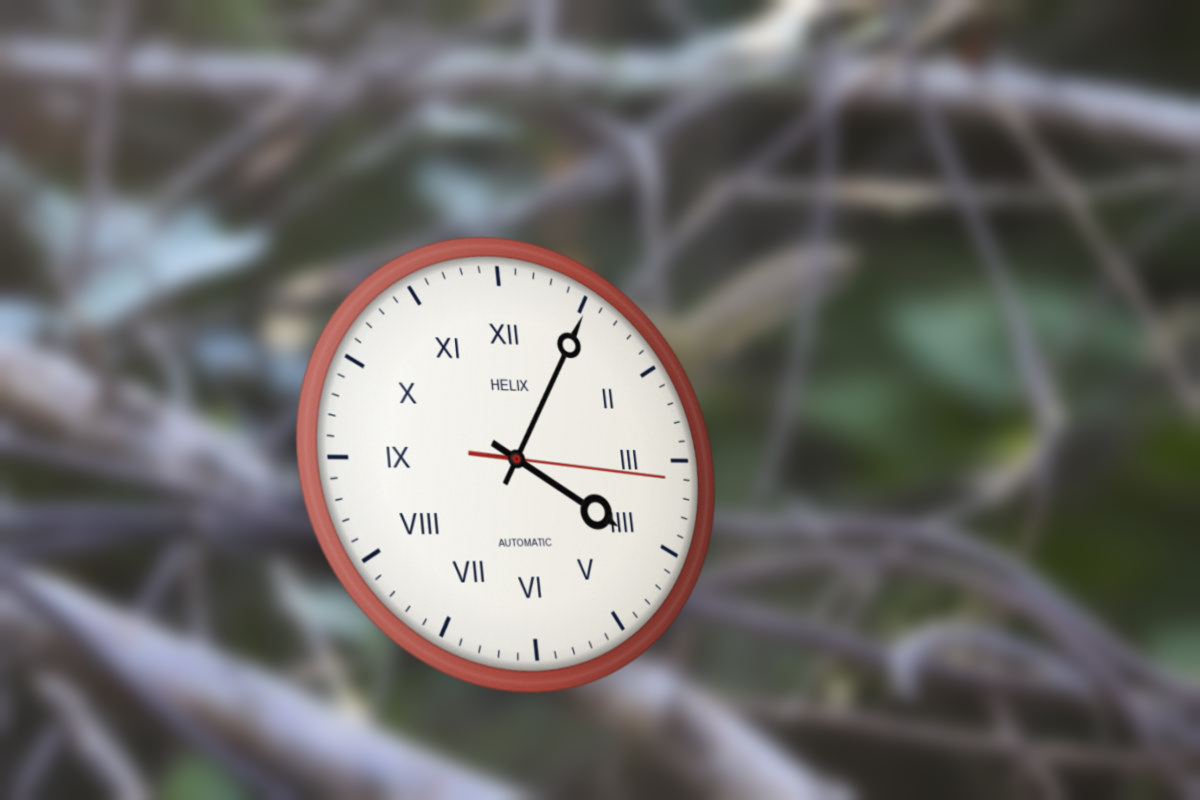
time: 4:05:16
